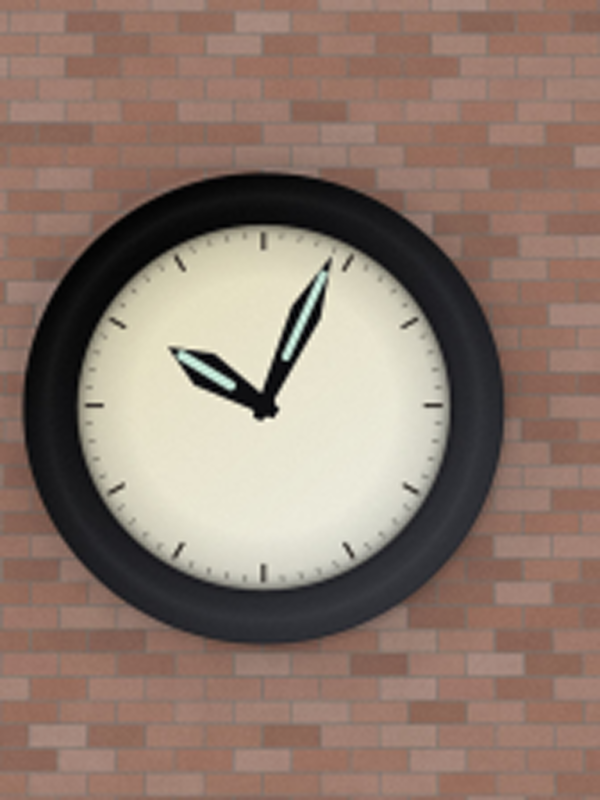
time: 10:04
